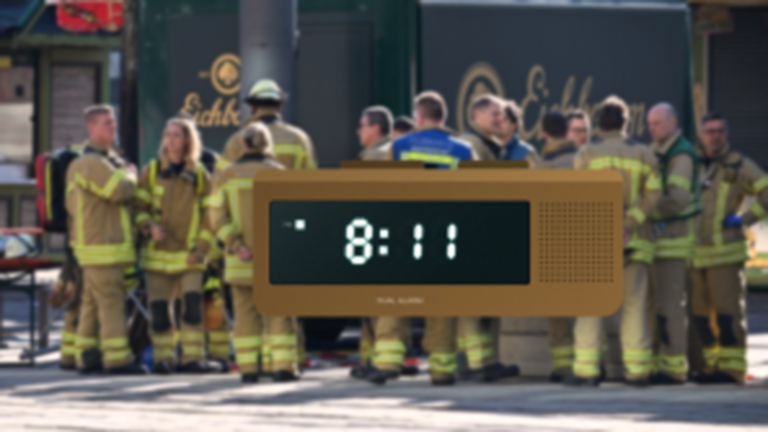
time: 8:11
